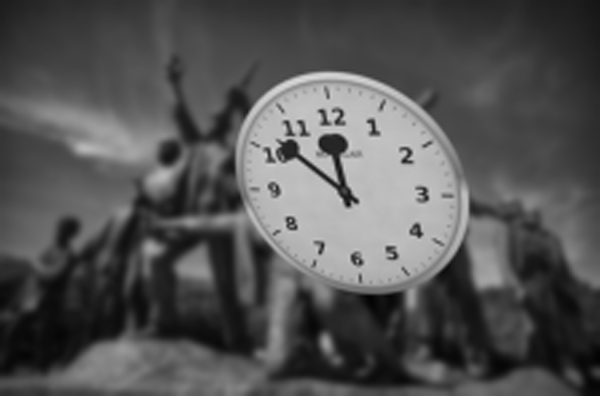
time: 11:52
